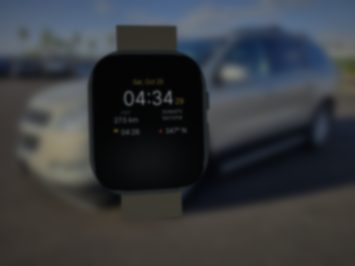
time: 4:34
